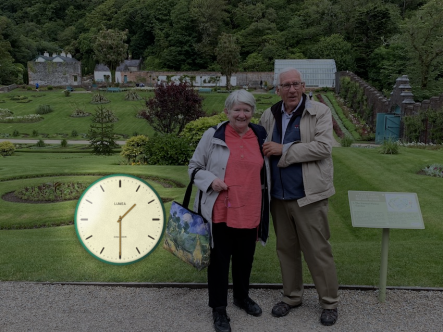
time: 1:30
